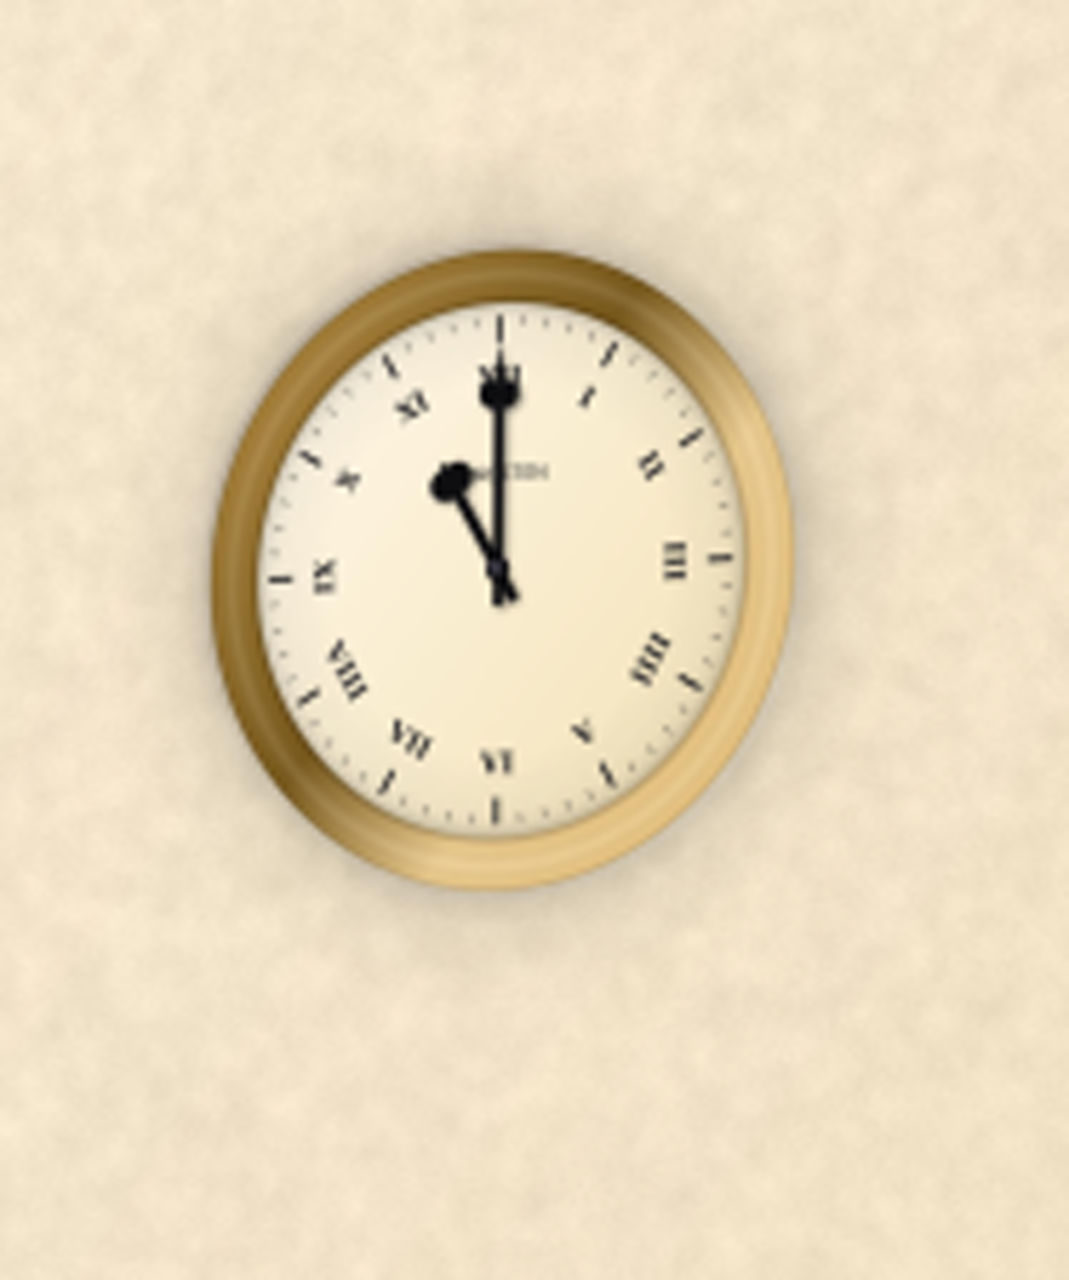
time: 11:00
